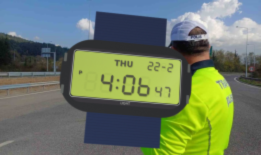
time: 4:06:47
